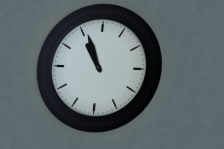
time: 10:56
